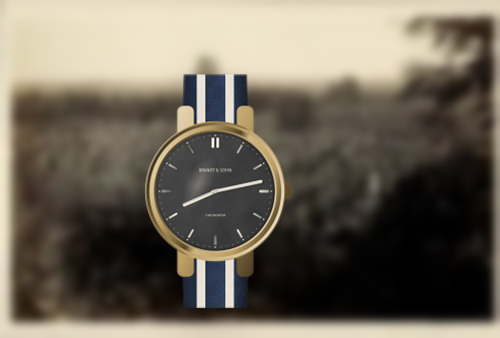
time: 8:13
